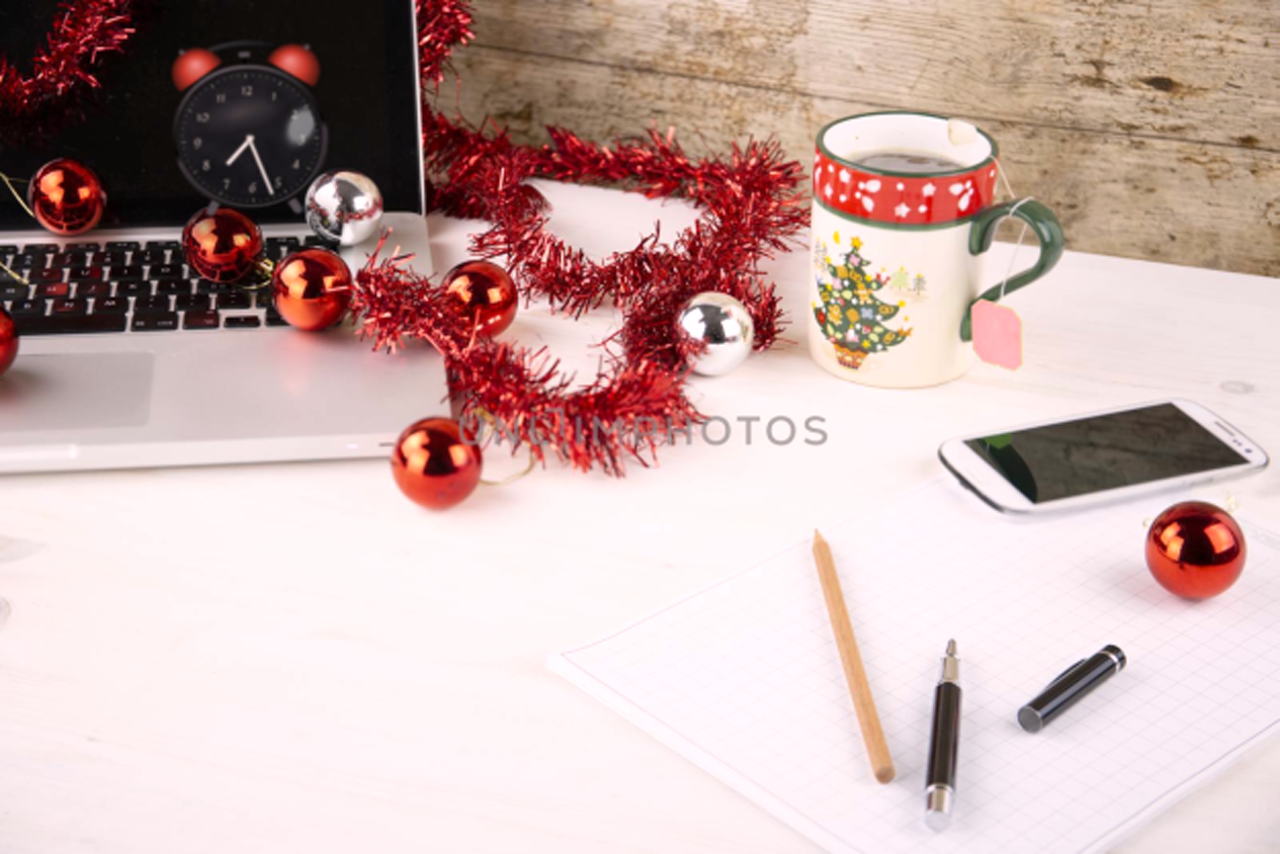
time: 7:27
